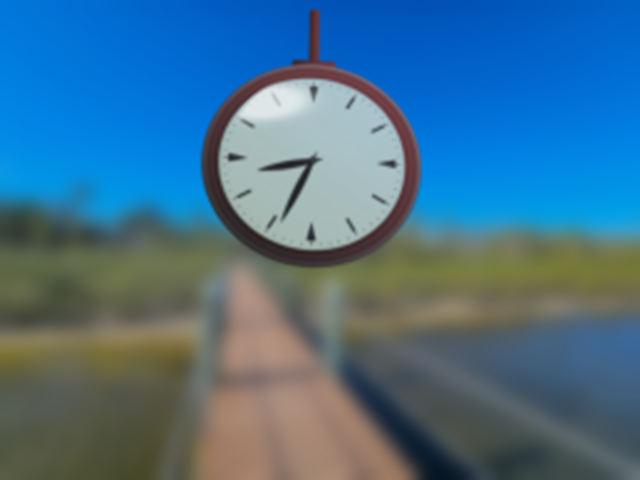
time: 8:34
